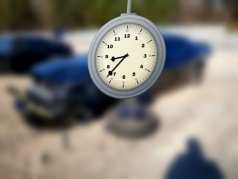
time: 8:37
